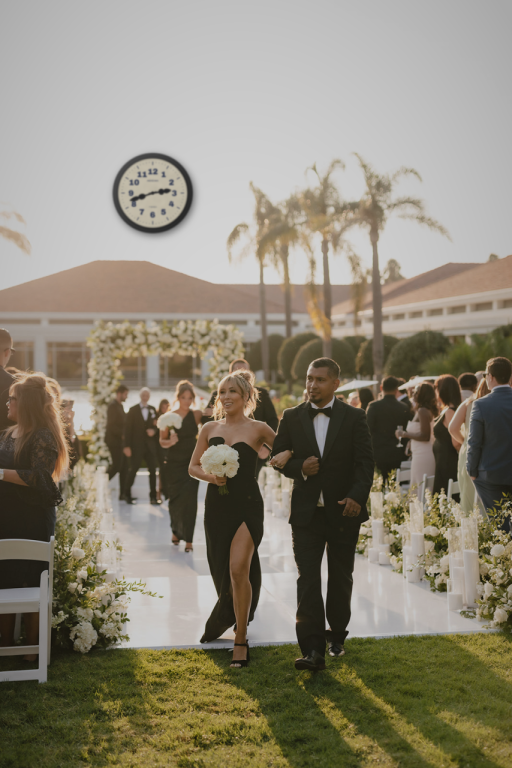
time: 2:42
